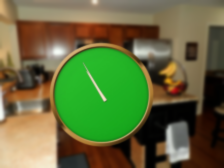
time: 10:55
